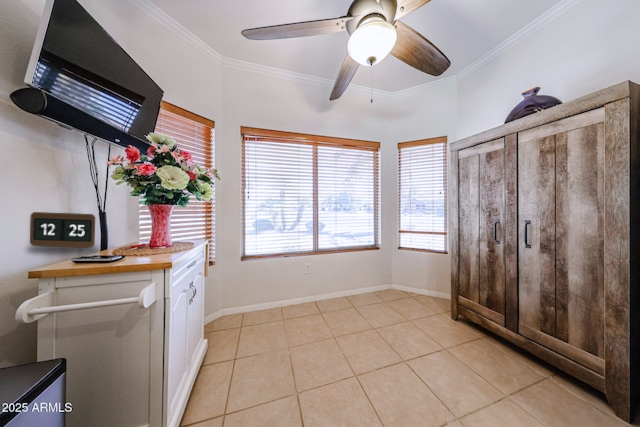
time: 12:25
